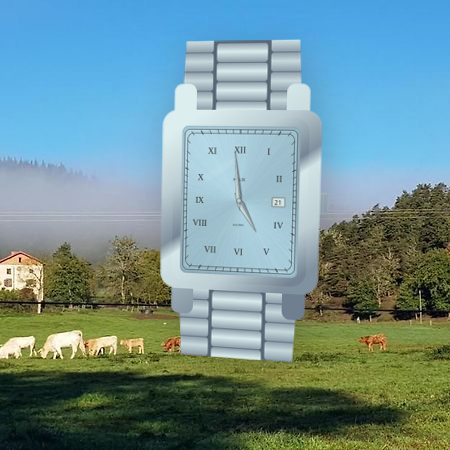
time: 4:59
